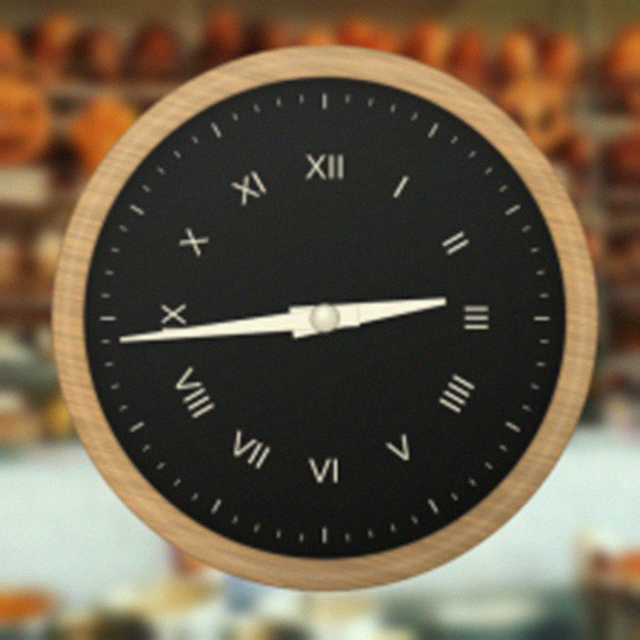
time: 2:44
